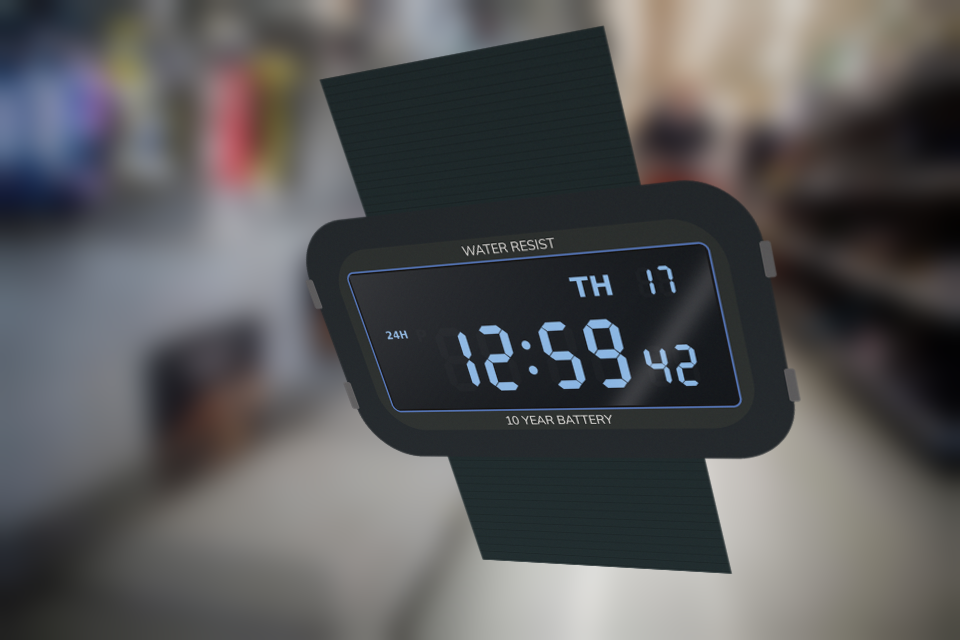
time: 12:59:42
